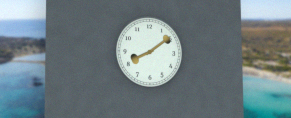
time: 8:09
